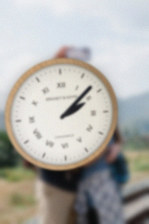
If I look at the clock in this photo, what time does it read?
2:08
